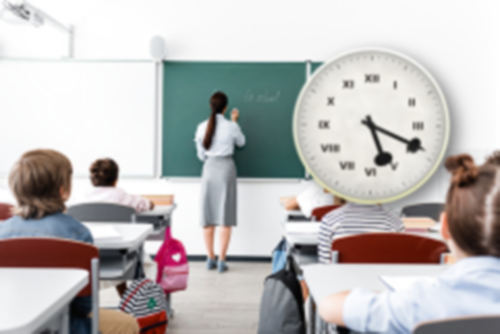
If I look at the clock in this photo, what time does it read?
5:19
